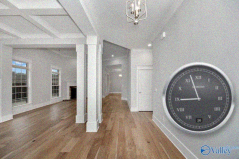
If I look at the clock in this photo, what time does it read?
8:57
